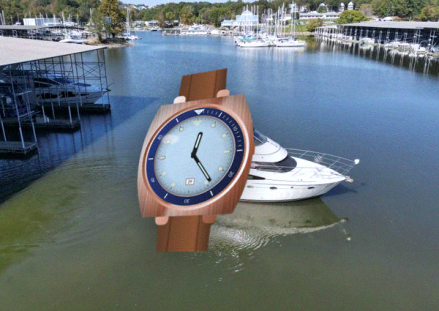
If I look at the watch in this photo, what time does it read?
12:24
